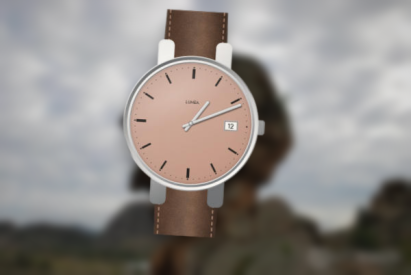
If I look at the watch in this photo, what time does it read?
1:11
